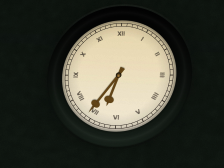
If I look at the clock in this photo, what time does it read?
6:36
